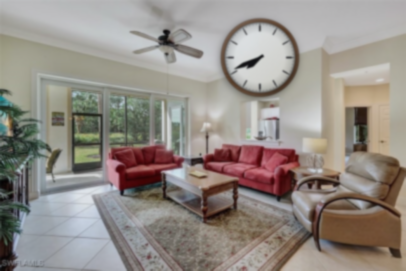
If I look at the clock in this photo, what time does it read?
7:41
